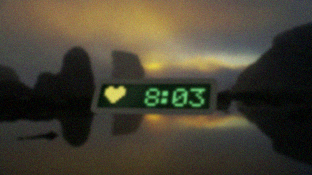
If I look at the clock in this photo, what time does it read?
8:03
